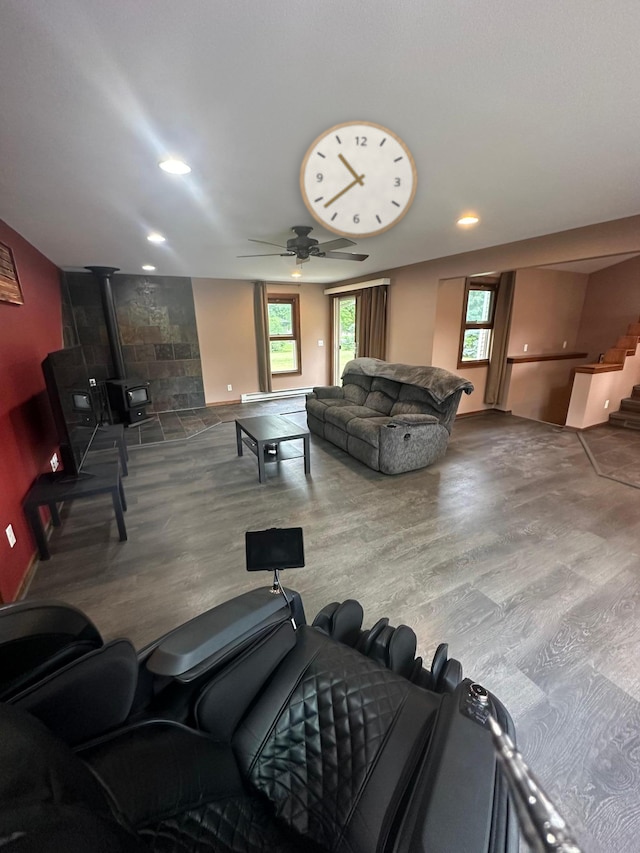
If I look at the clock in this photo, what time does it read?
10:38
